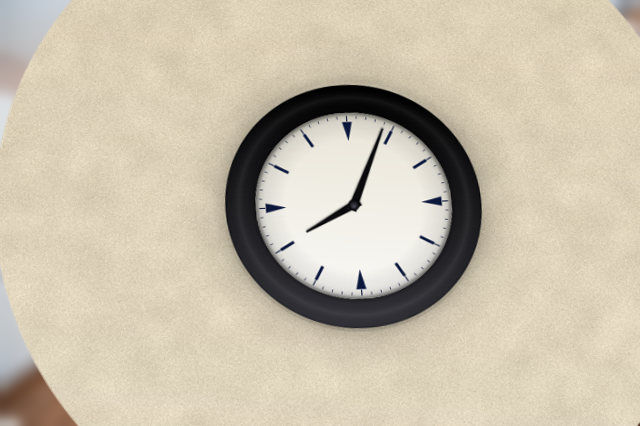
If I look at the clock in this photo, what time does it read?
8:04
